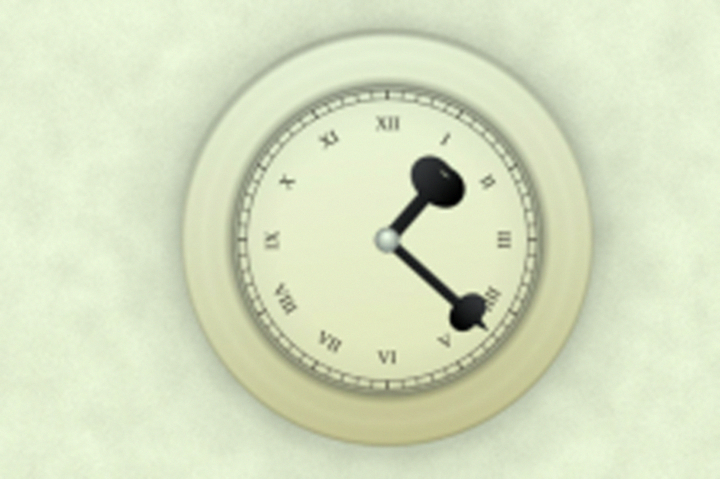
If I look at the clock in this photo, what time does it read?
1:22
